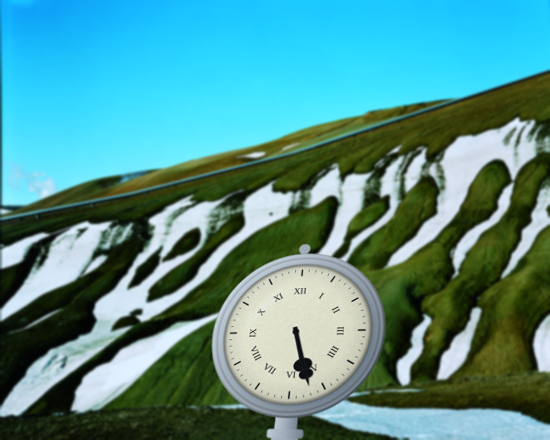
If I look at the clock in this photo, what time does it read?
5:27
